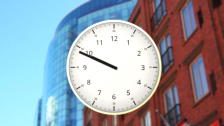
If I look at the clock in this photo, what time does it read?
9:49
